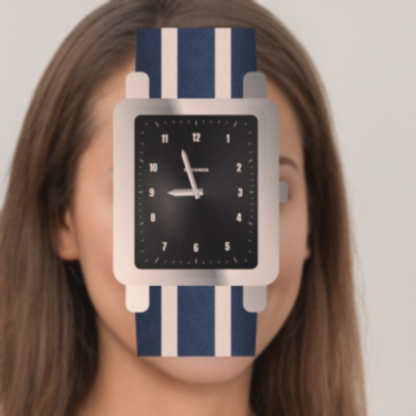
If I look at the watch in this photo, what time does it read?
8:57
